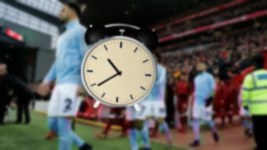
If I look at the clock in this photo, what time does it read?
10:39
